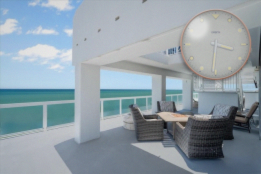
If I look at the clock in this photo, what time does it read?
3:31
